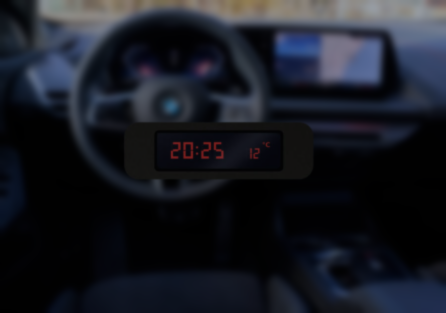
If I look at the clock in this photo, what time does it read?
20:25
